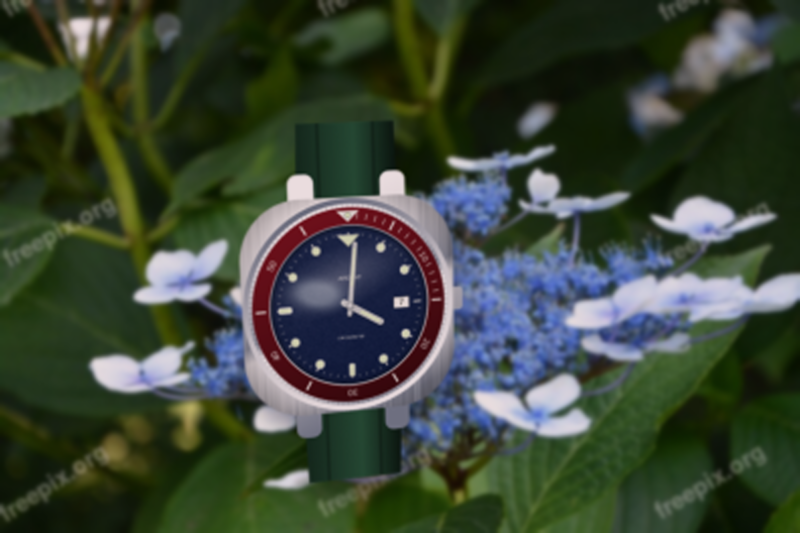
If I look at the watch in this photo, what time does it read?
4:01
